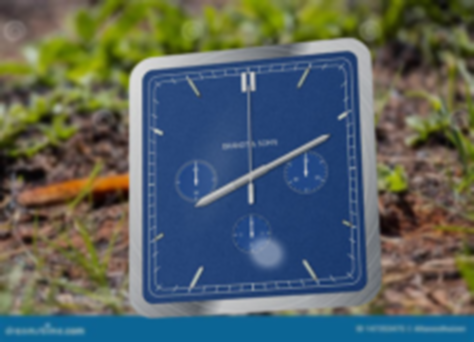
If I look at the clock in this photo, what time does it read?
8:11
